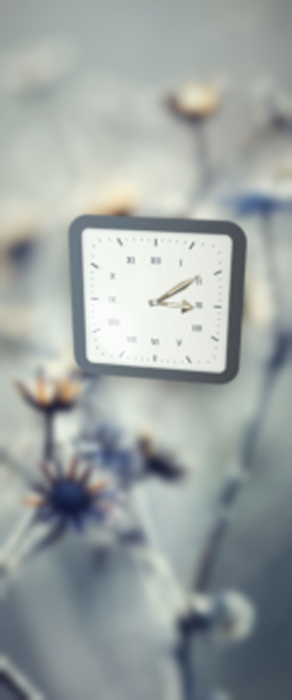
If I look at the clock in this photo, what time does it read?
3:09
